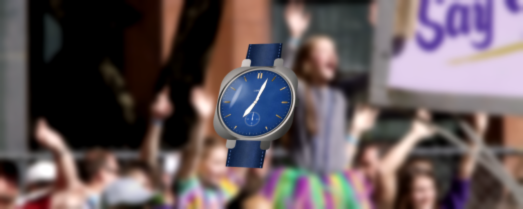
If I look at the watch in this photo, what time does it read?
7:03
